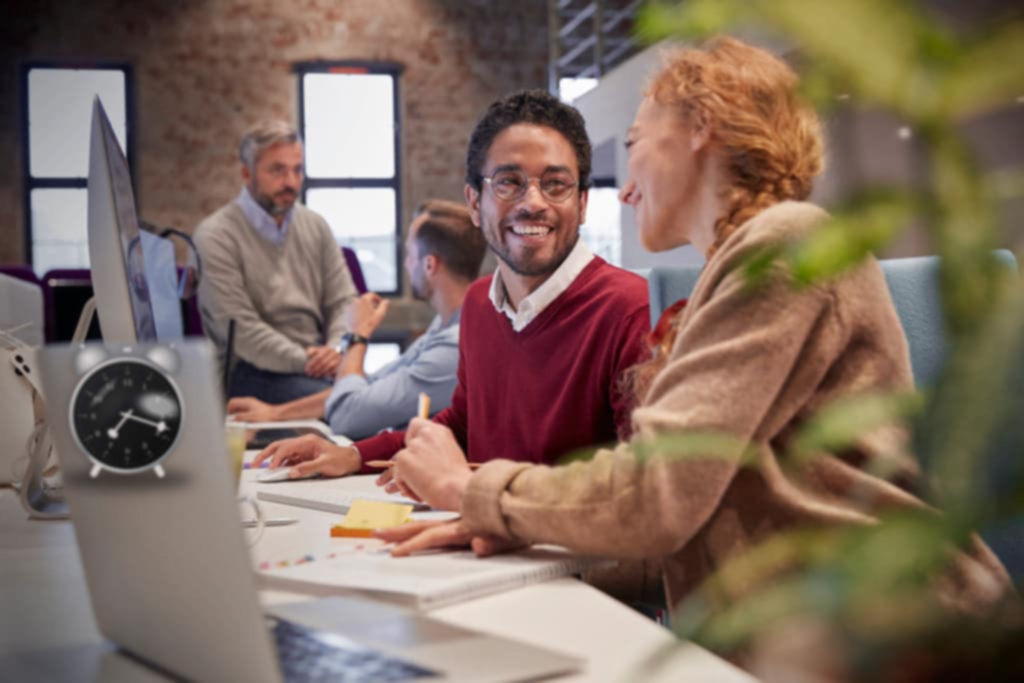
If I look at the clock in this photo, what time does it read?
7:18
